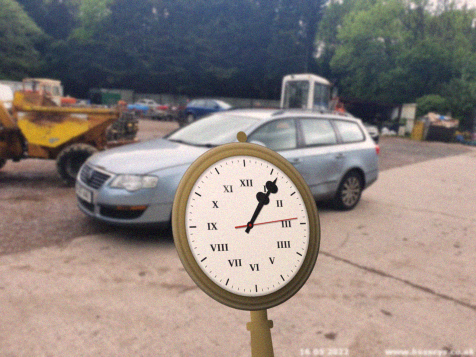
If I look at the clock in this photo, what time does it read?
1:06:14
